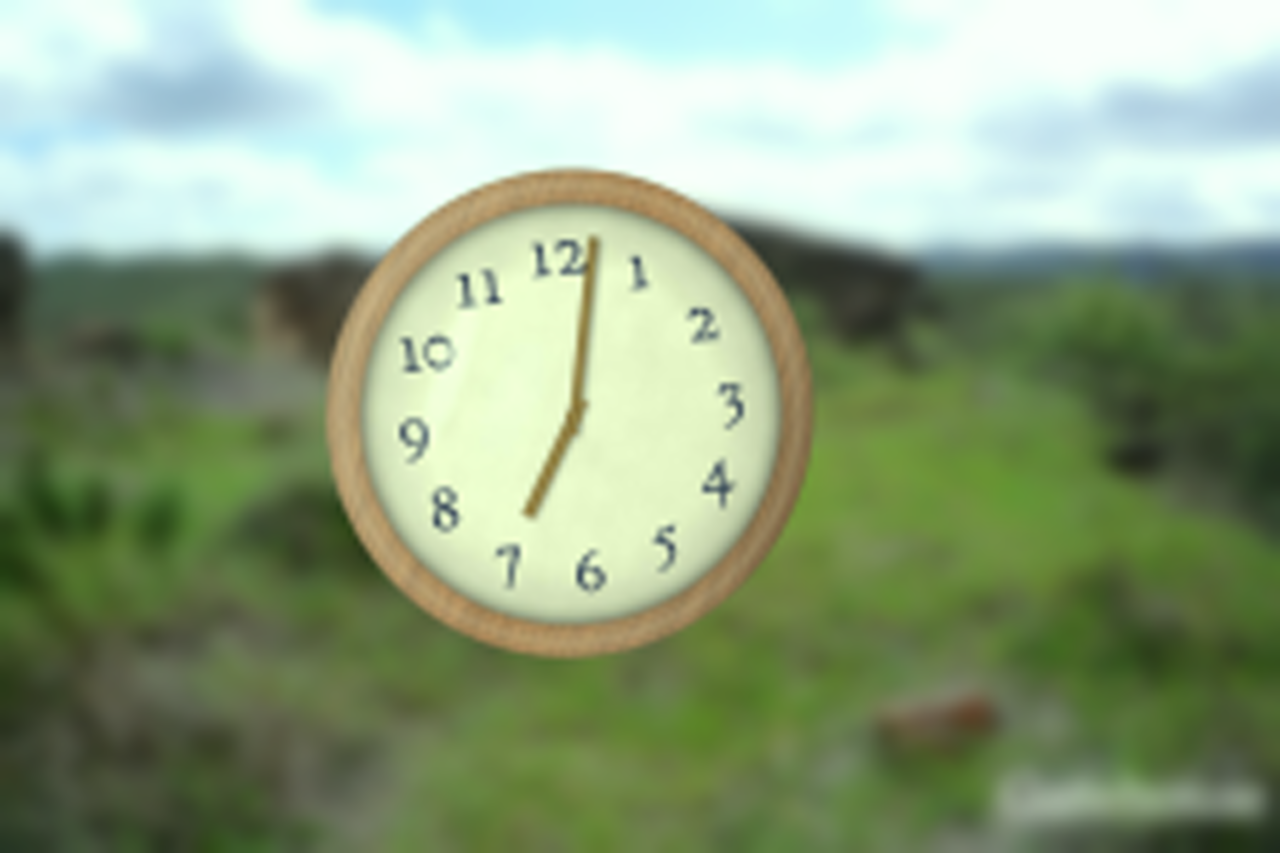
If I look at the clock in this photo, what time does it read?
7:02
